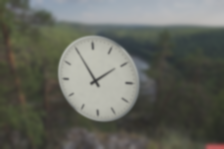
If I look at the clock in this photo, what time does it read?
1:55
